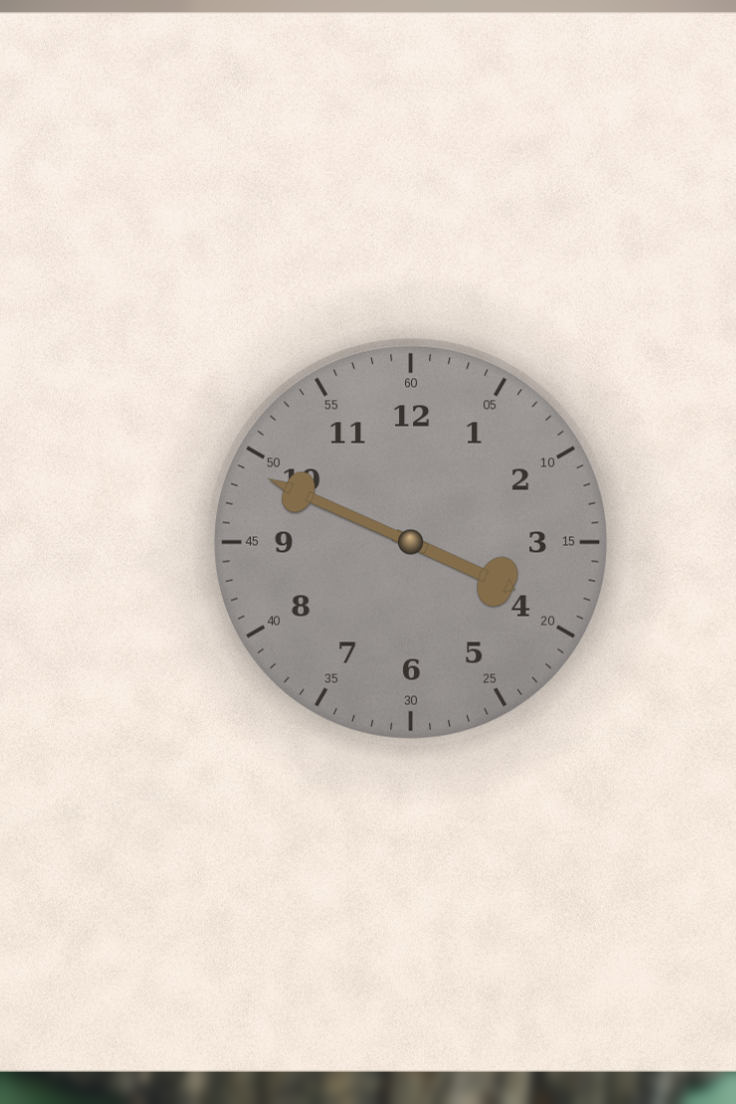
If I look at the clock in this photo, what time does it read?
3:49
